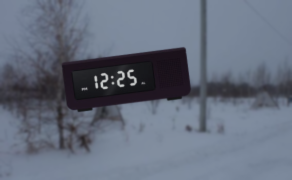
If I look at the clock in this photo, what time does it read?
12:25
